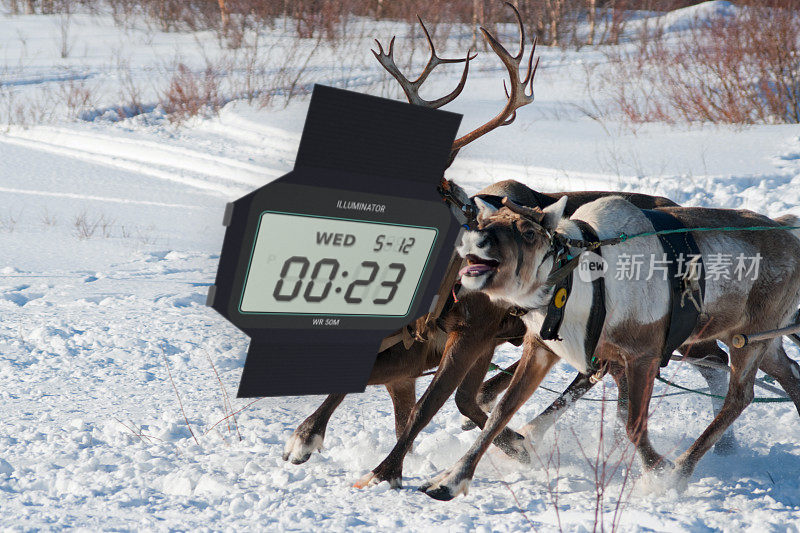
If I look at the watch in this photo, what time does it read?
0:23
